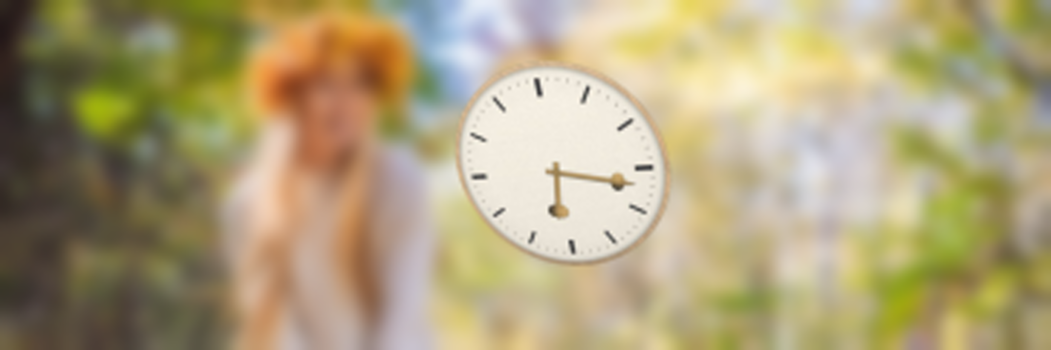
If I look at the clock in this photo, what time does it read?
6:17
